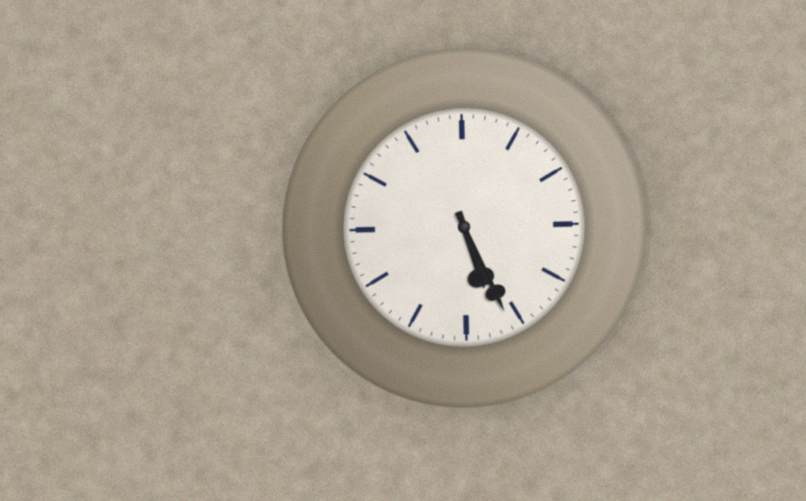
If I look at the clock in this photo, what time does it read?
5:26
